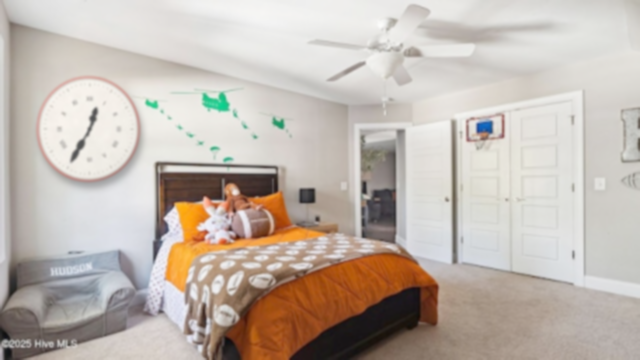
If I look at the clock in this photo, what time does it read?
12:35
